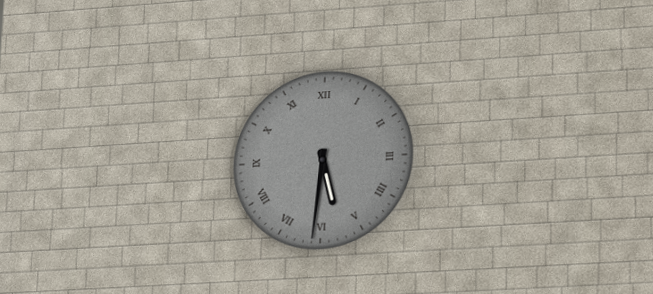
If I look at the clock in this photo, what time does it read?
5:31
